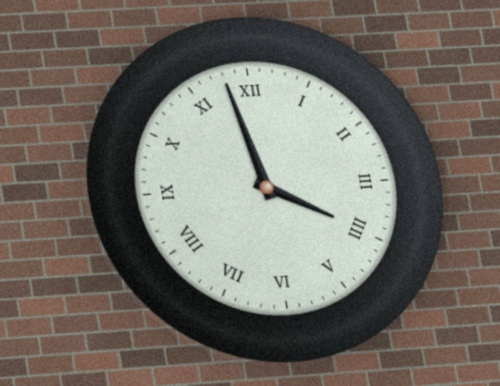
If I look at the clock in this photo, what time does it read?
3:58
